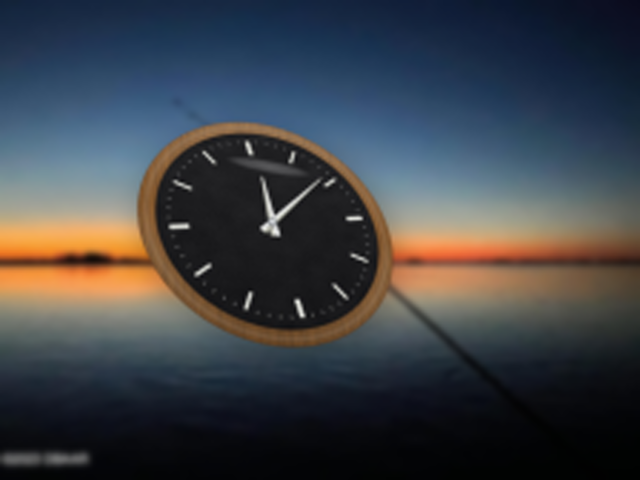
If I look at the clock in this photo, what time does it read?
12:09
